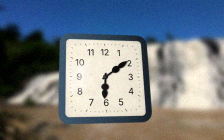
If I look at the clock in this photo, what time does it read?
6:09
